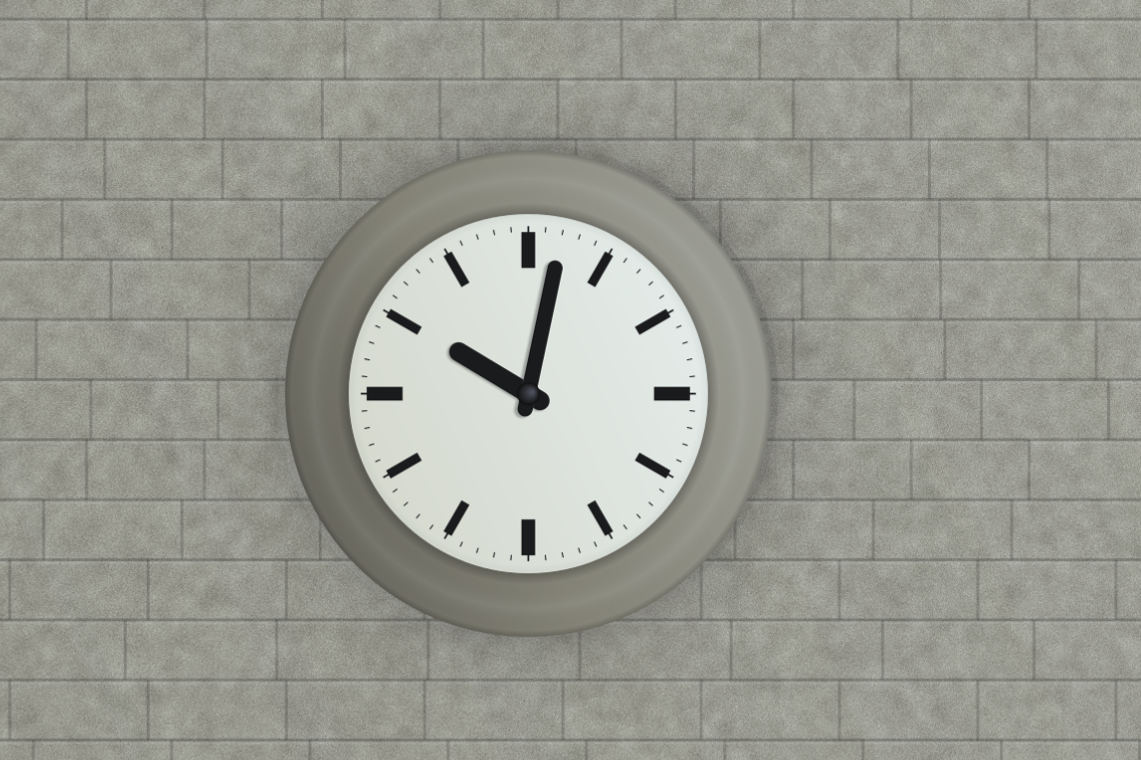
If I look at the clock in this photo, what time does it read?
10:02
